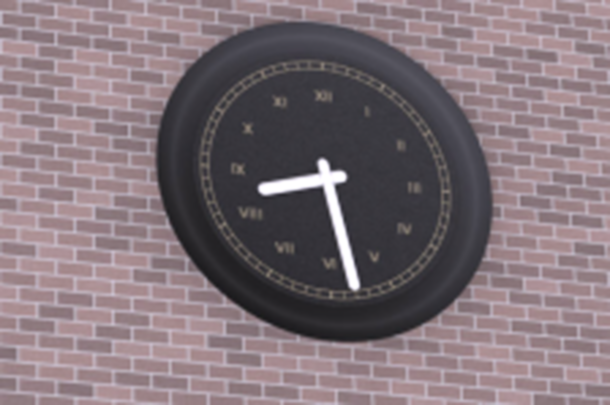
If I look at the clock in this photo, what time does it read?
8:28
